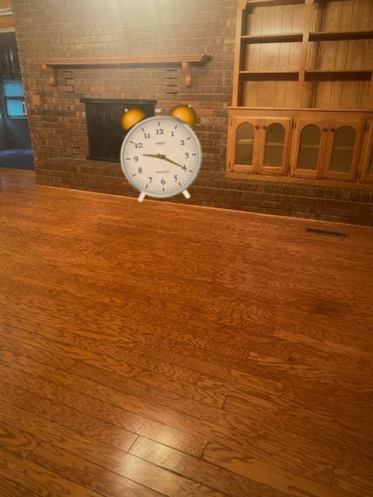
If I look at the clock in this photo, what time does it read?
9:20
